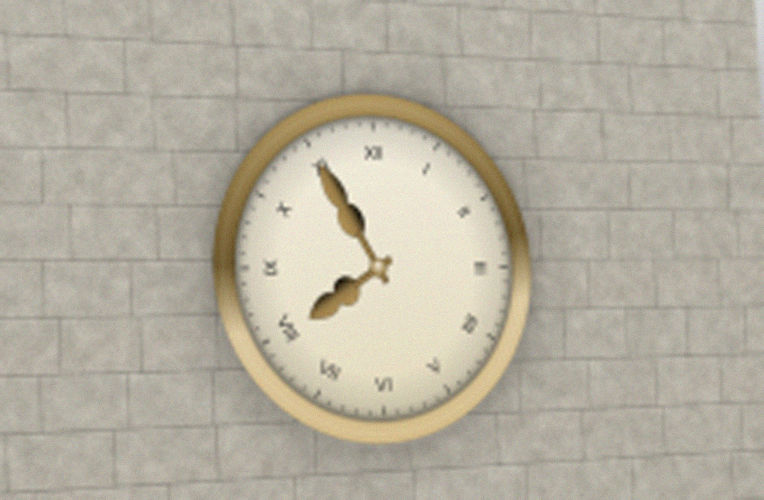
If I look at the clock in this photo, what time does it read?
7:55
